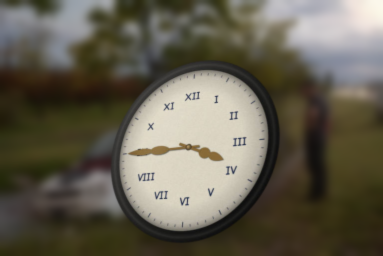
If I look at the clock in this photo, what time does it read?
3:45
